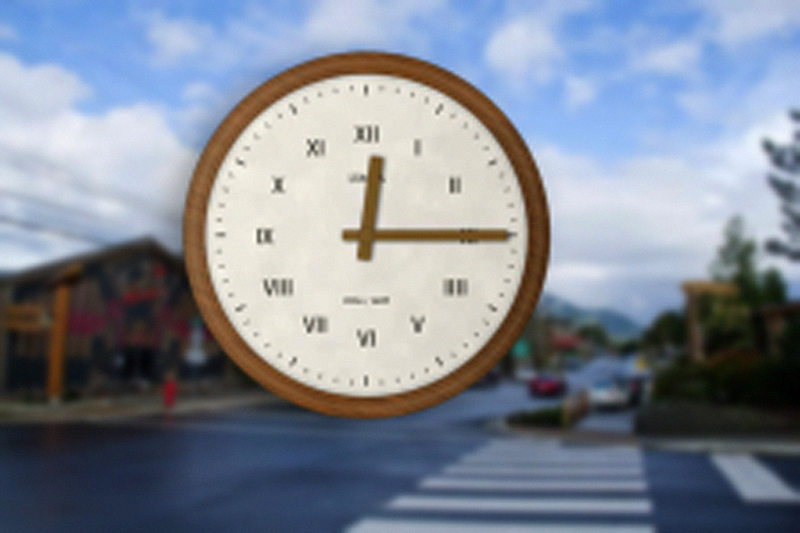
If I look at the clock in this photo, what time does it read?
12:15
